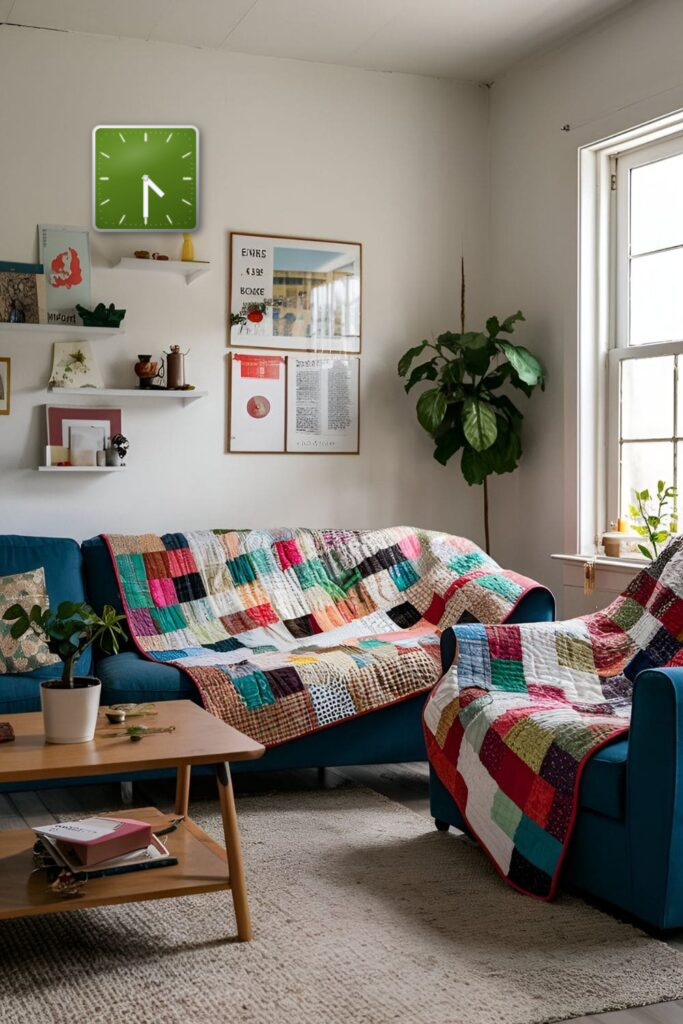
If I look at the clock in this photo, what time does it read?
4:30
